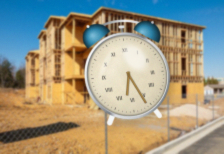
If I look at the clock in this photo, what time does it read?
6:26
